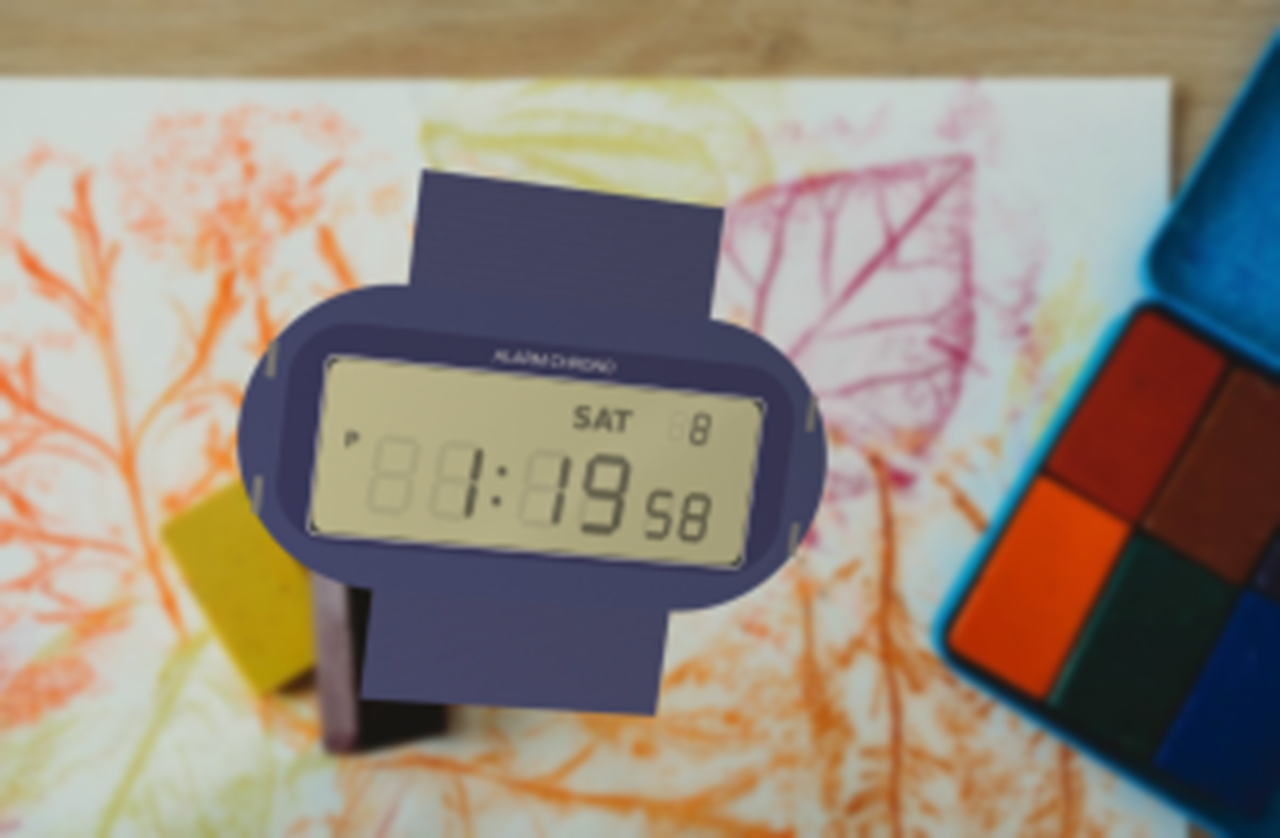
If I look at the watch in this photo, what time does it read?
1:19:58
